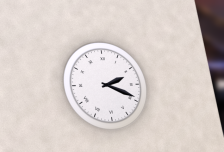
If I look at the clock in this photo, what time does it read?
2:19
